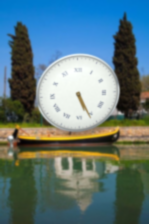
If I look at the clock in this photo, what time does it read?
5:26
